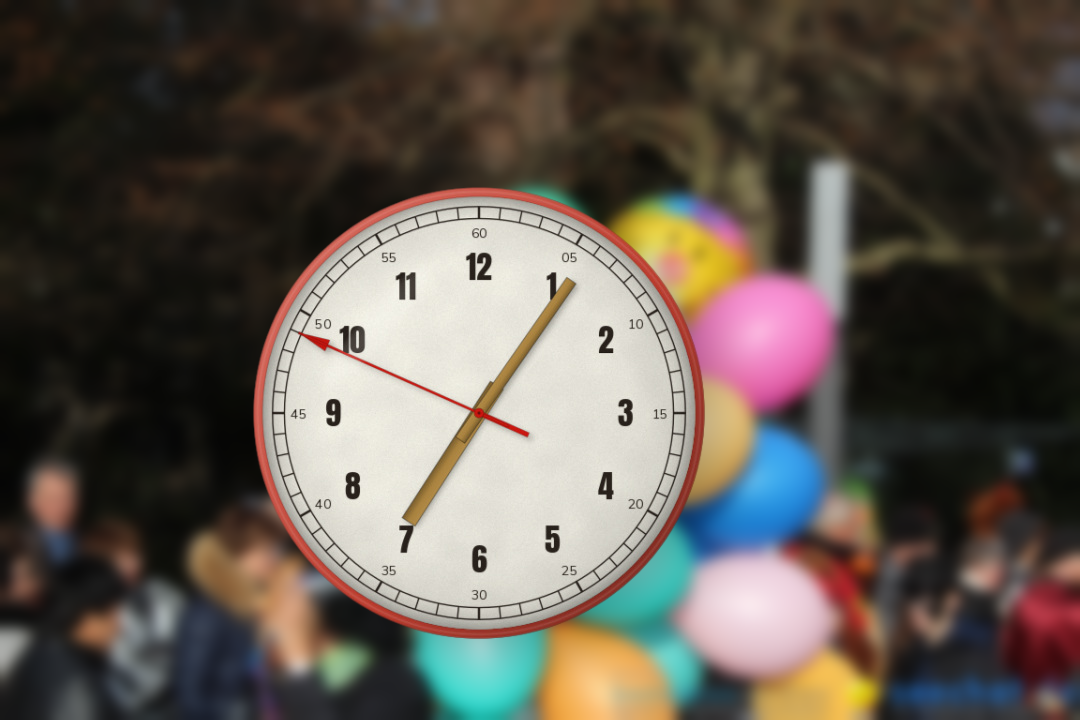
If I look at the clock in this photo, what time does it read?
7:05:49
